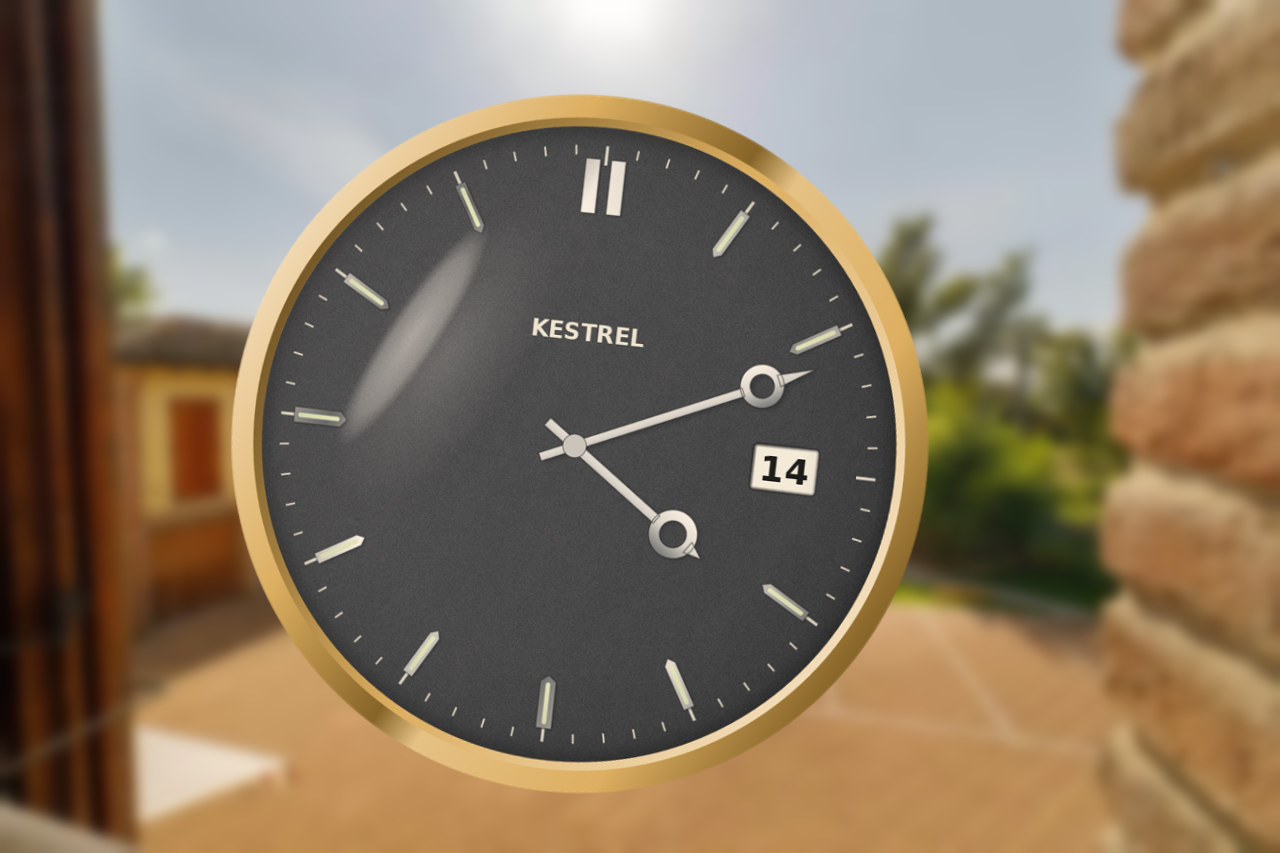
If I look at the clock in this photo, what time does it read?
4:11
